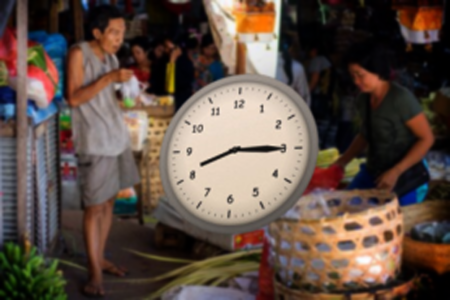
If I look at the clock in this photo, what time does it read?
8:15
